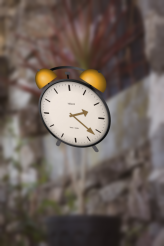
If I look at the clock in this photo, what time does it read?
2:22
